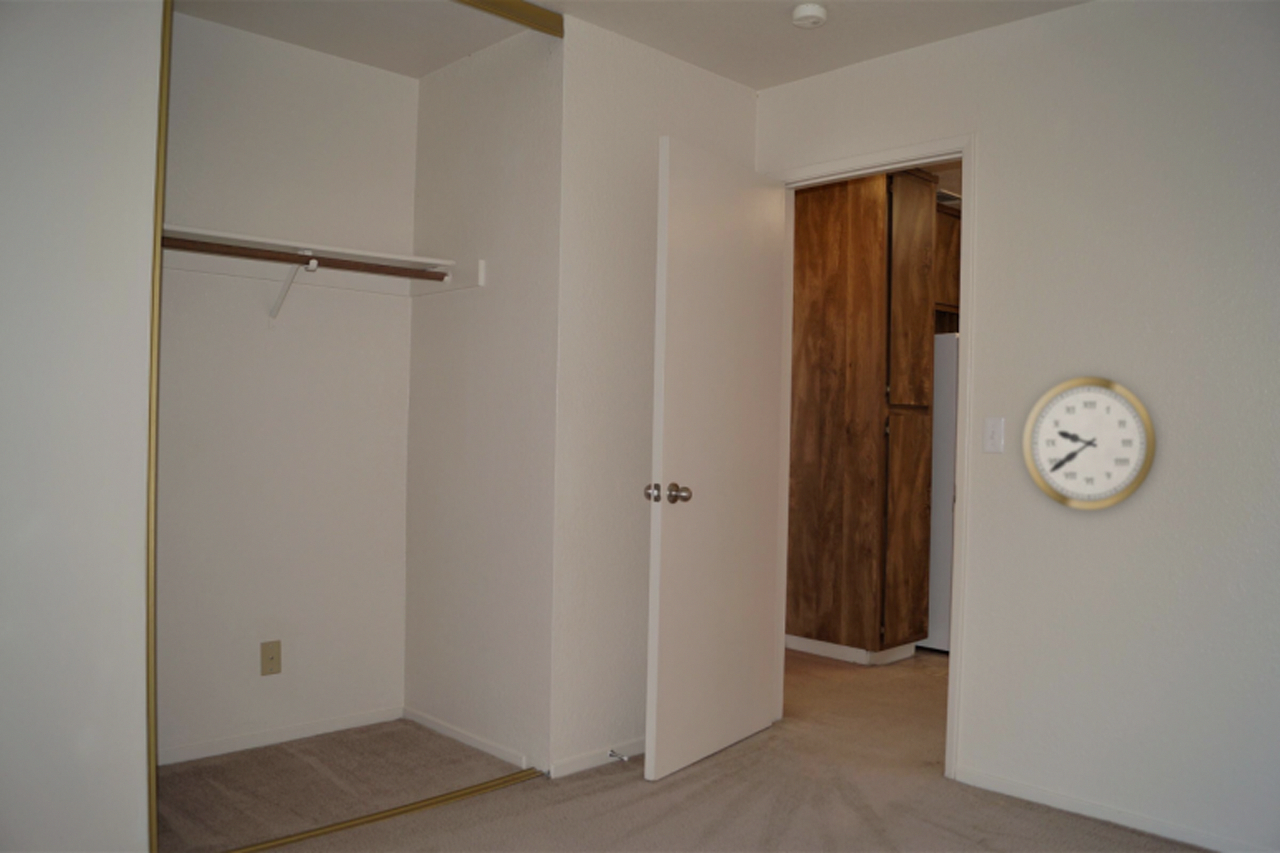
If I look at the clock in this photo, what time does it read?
9:39
